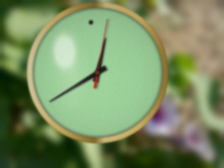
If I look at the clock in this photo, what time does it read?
12:41:03
